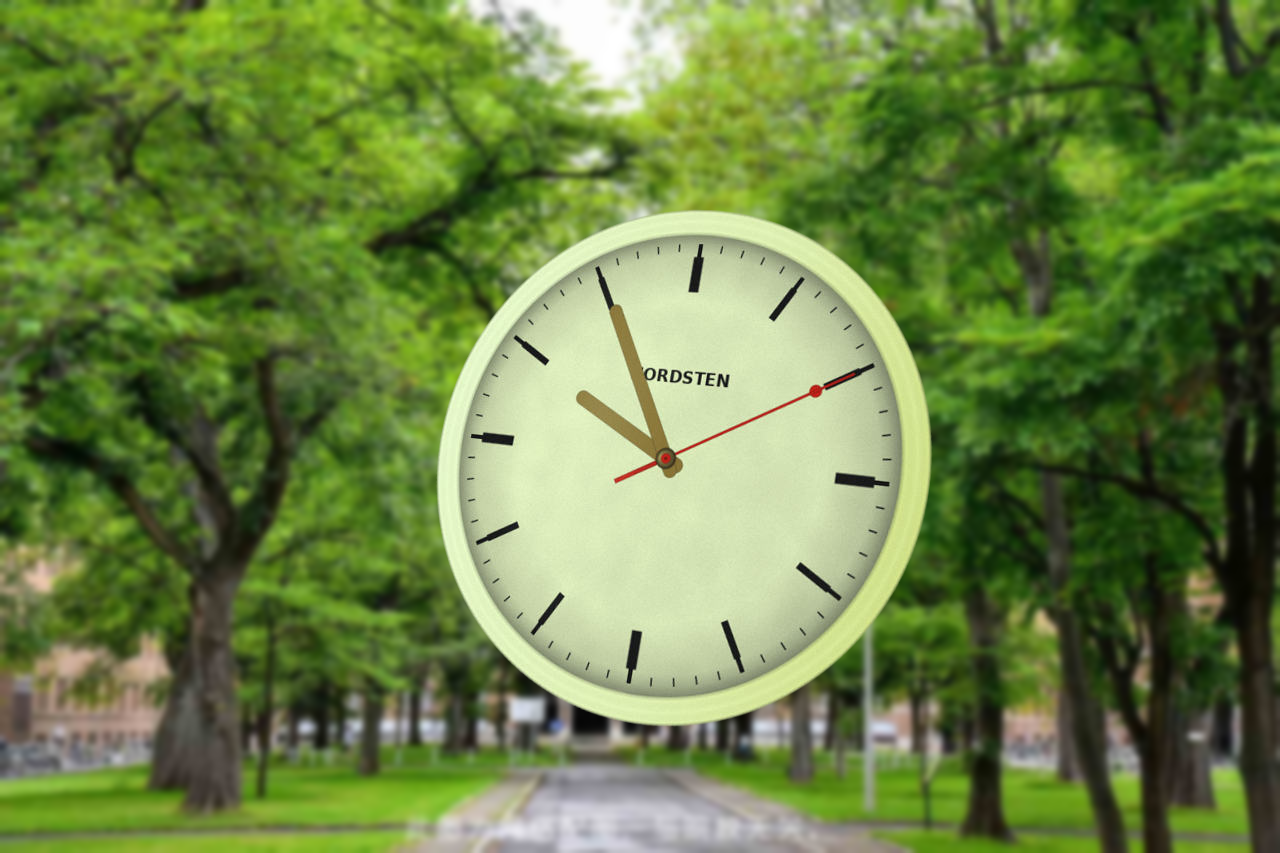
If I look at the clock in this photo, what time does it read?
9:55:10
